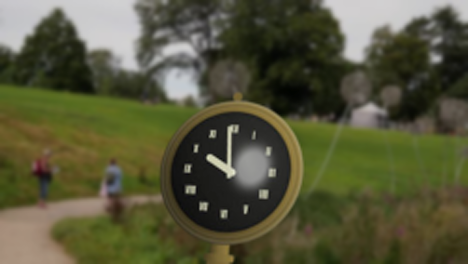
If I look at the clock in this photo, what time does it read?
9:59
